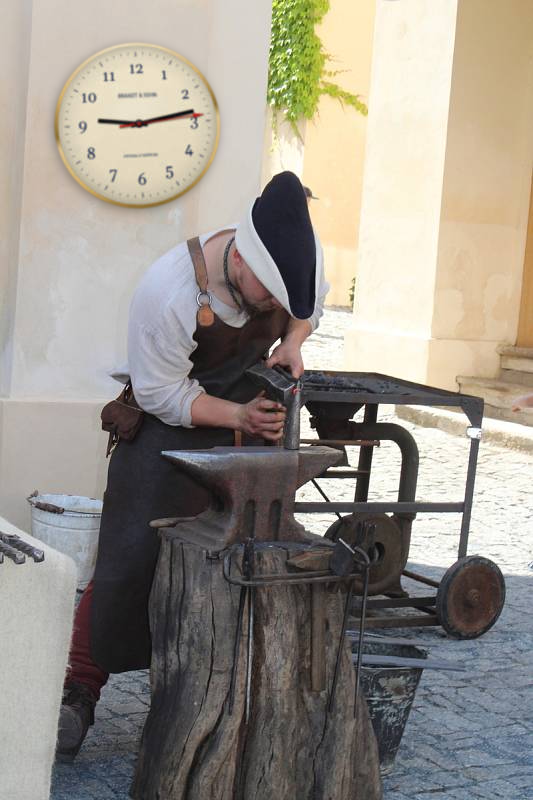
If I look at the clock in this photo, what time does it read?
9:13:14
